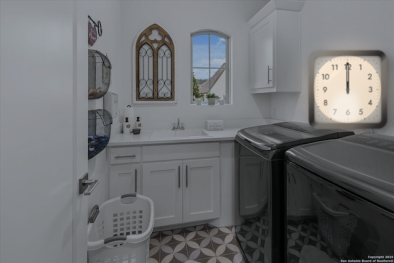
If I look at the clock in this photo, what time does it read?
12:00
